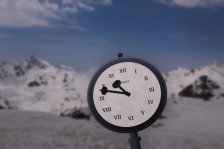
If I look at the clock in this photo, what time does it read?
10:48
